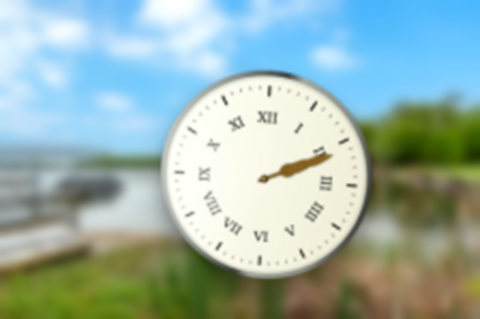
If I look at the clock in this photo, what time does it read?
2:11
